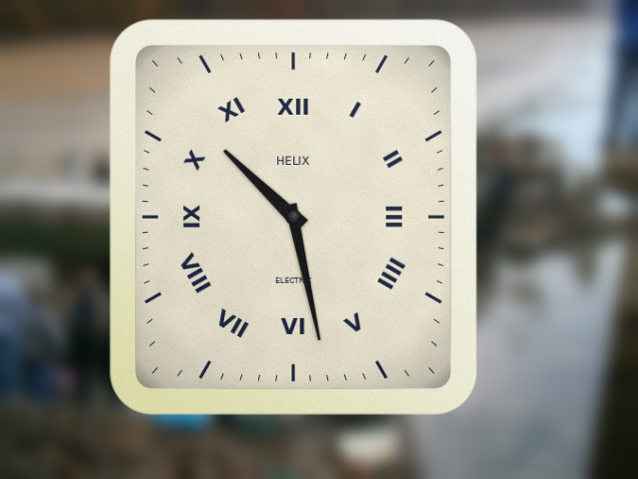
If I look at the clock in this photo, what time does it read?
10:28
